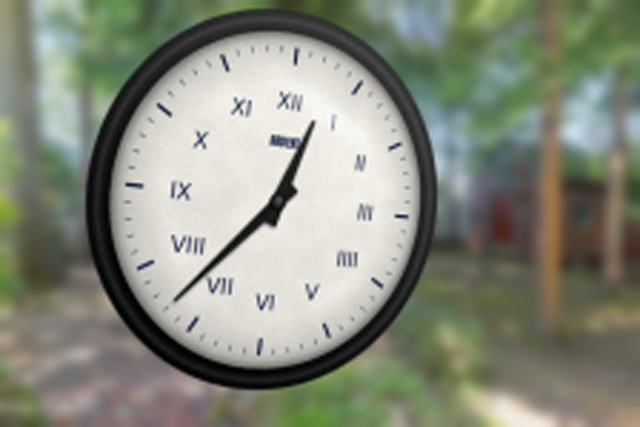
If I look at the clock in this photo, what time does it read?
12:37
